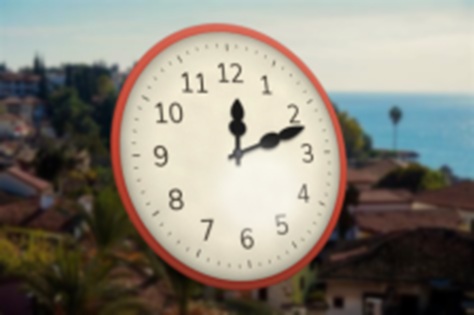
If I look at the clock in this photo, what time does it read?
12:12
